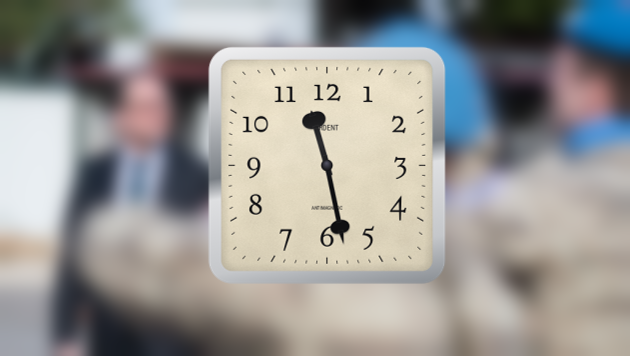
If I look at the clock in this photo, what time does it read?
11:28
